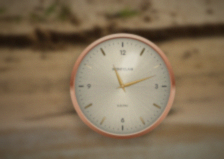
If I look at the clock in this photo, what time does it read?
11:12
